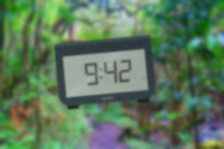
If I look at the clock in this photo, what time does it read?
9:42
